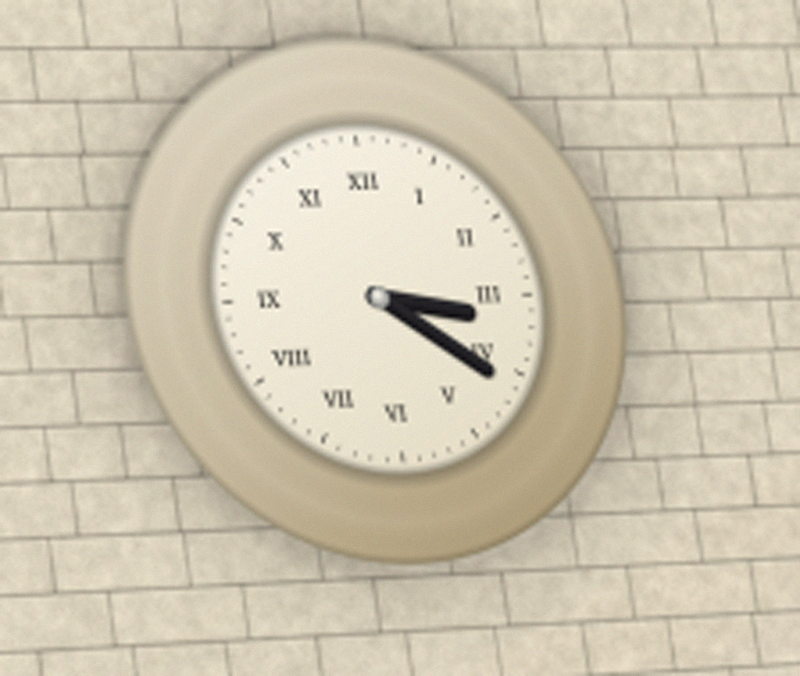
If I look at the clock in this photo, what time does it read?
3:21
